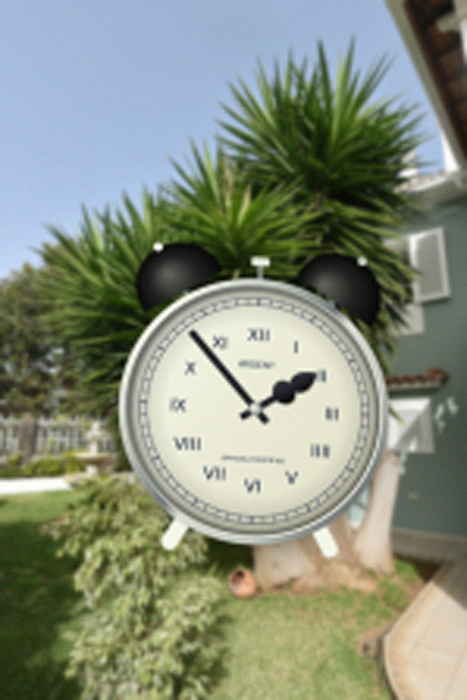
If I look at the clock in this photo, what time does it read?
1:53
